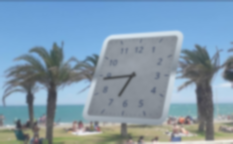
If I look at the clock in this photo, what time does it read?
6:44
